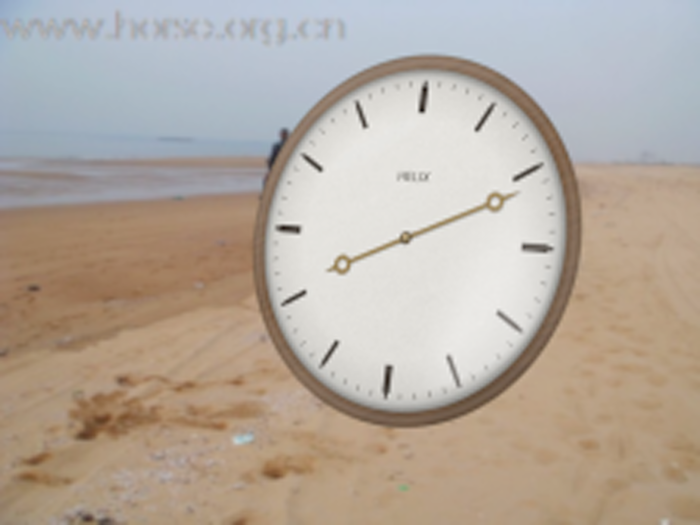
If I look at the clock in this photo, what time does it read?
8:11
